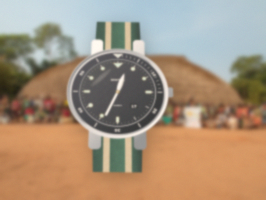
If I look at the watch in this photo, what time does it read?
12:34
